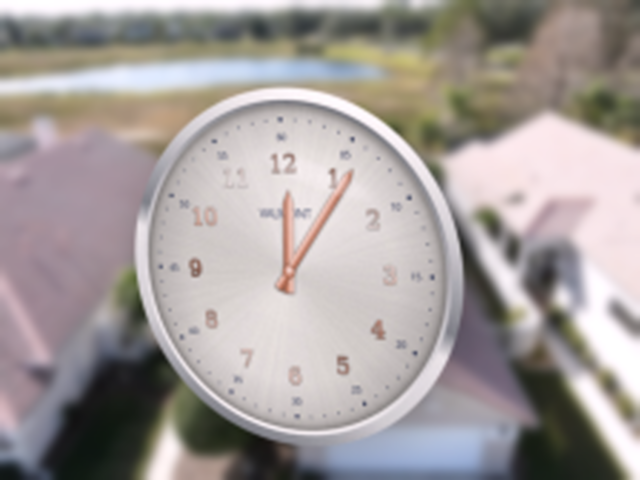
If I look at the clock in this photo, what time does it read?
12:06
